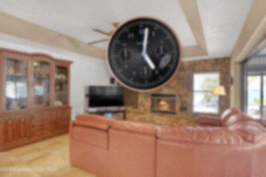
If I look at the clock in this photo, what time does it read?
5:02
